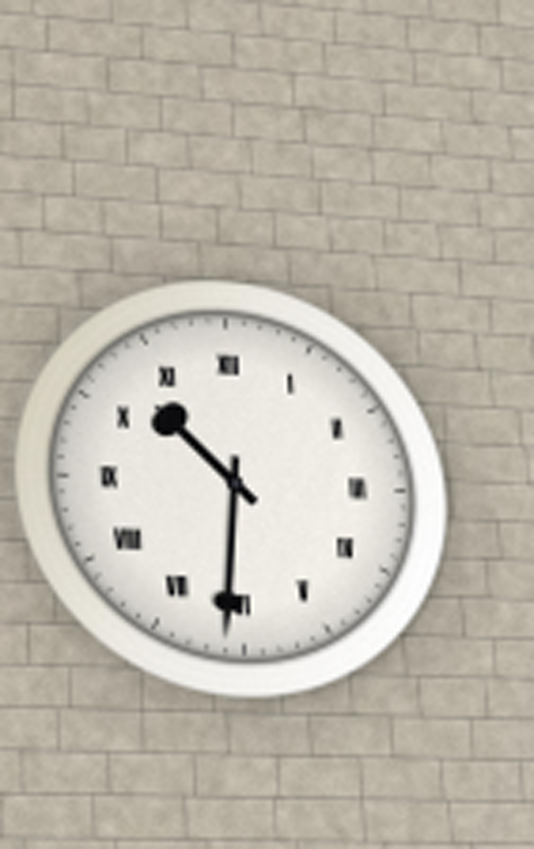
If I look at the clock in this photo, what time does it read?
10:31
